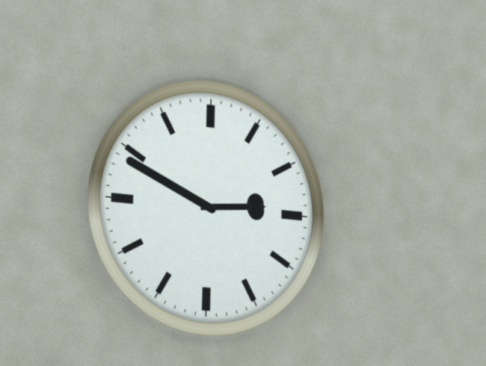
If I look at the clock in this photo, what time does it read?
2:49
